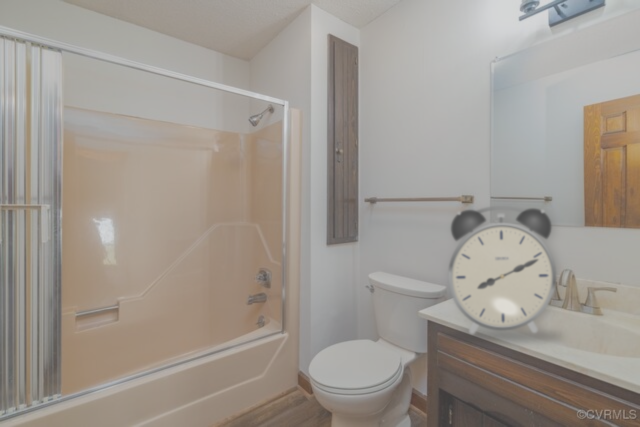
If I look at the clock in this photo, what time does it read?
8:11
